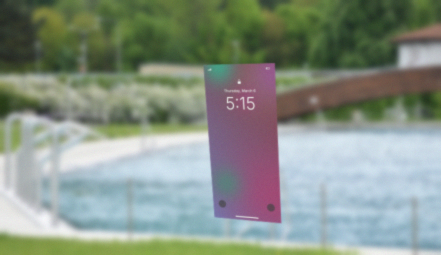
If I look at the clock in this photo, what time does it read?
5:15
